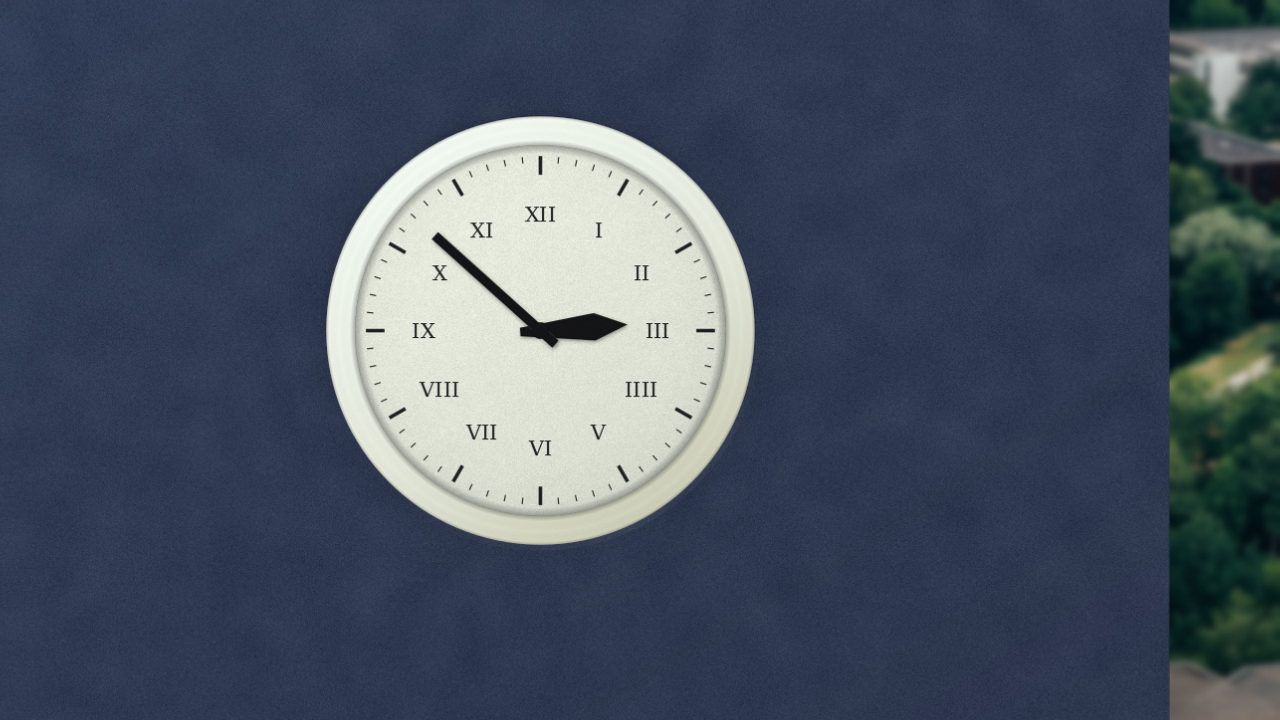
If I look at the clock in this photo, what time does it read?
2:52
